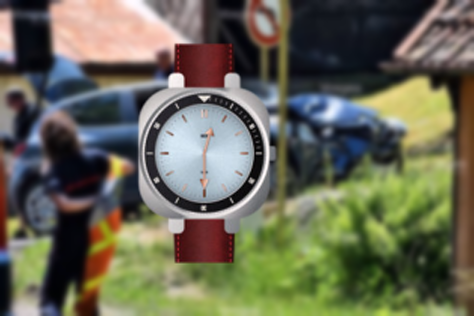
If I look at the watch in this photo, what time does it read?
12:30
